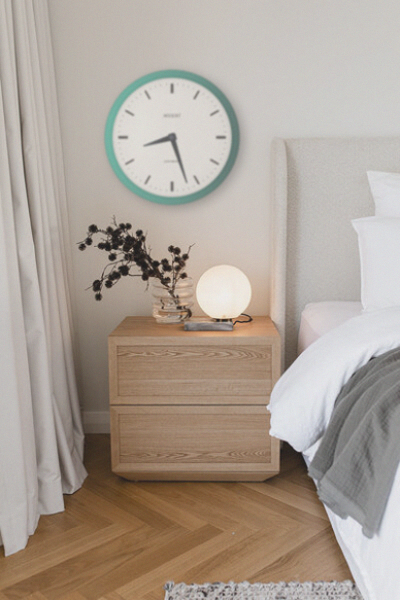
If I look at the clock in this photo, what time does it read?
8:27
